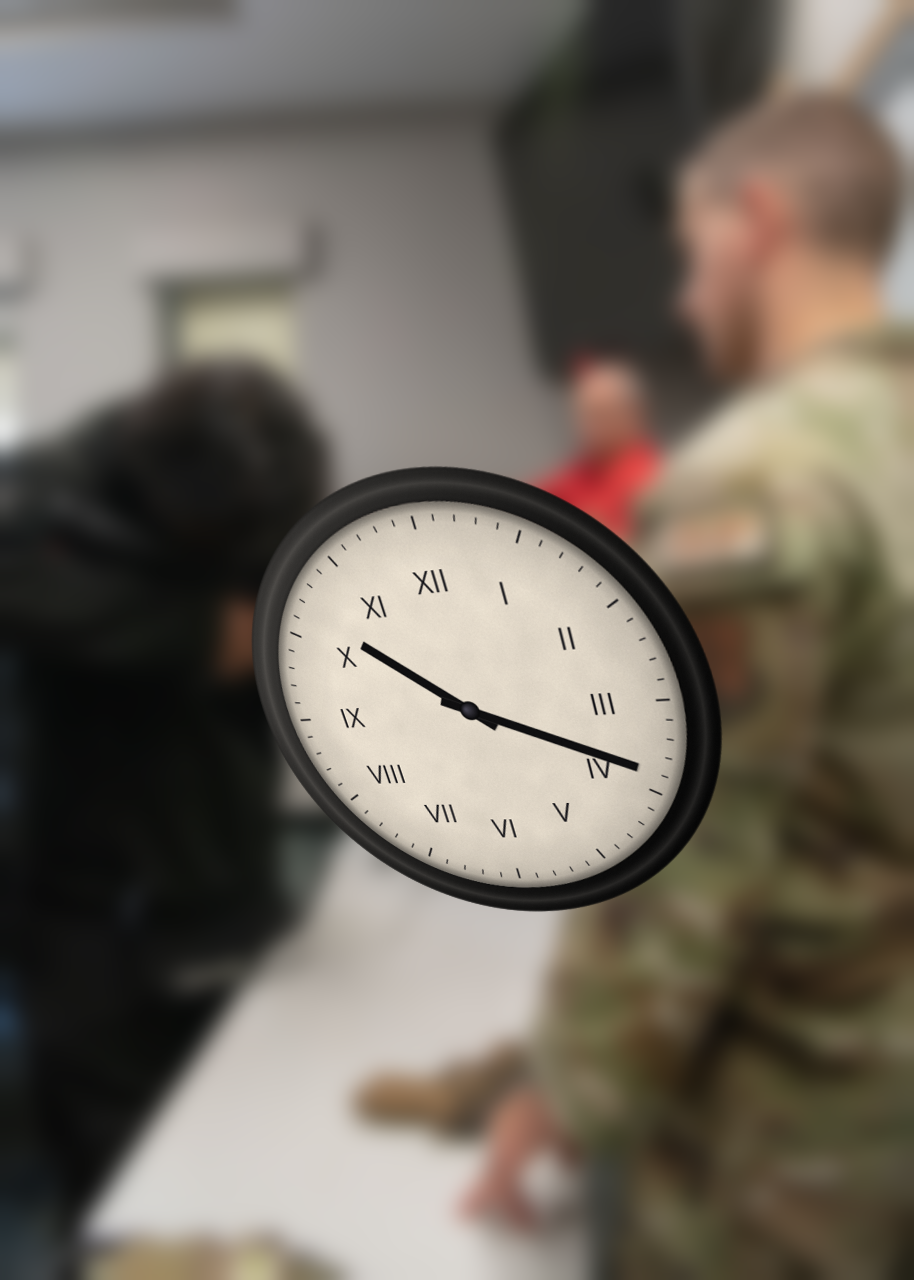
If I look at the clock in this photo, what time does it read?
10:19
